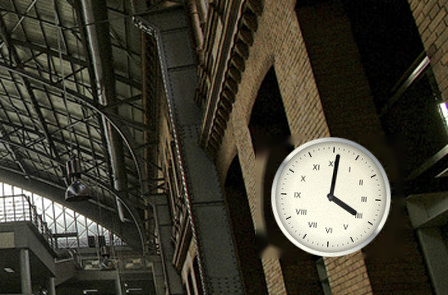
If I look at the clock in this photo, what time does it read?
4:01
